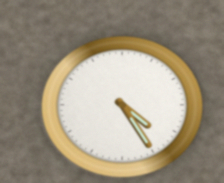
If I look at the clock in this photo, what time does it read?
4:25
